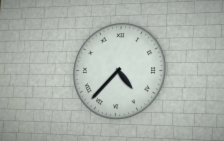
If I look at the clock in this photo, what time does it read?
4:37
